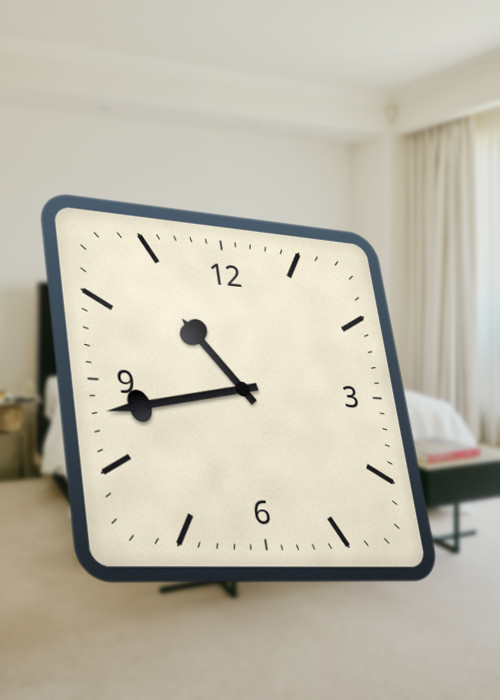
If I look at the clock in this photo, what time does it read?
10:43
